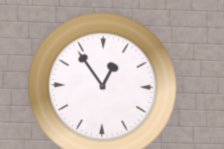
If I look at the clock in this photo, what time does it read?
12:54
